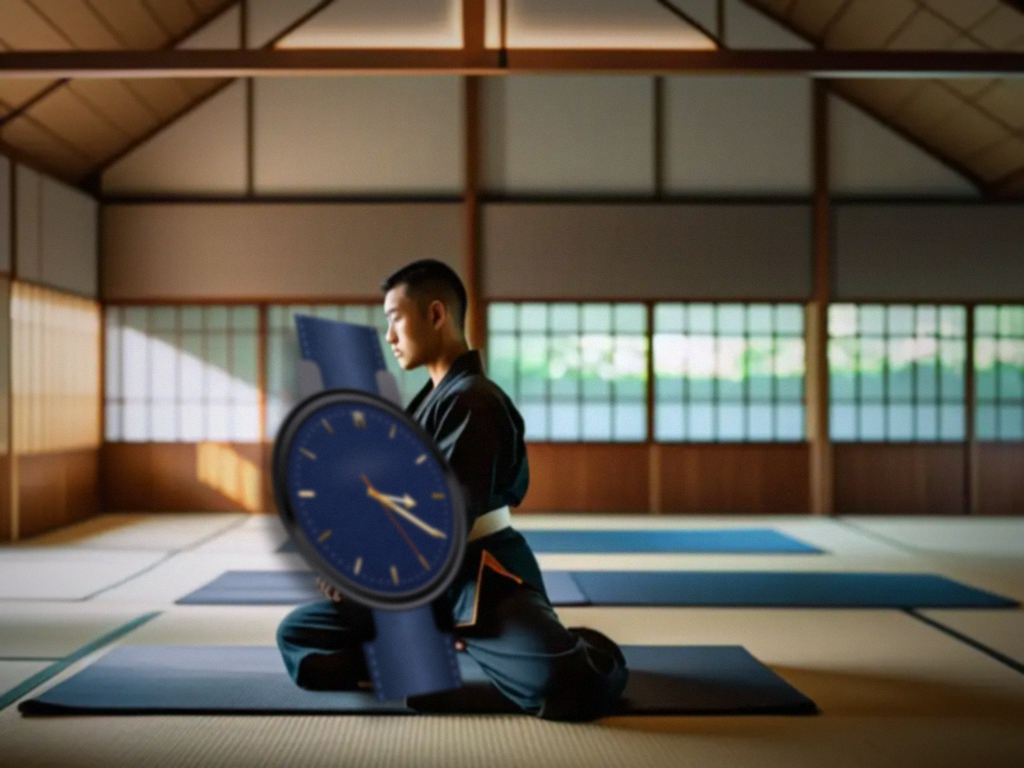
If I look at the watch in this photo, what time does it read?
3:20:25
